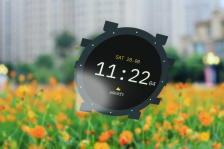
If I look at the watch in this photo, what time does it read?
11:22
